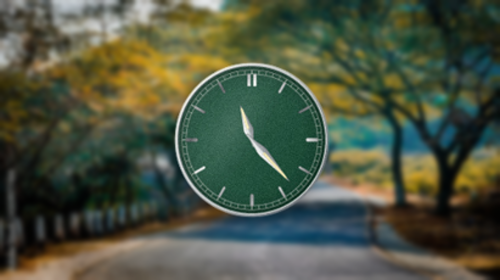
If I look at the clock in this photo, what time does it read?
11:23
